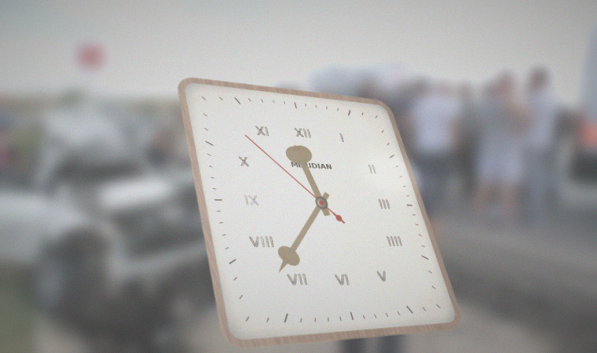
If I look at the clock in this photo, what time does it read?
11:36:53
